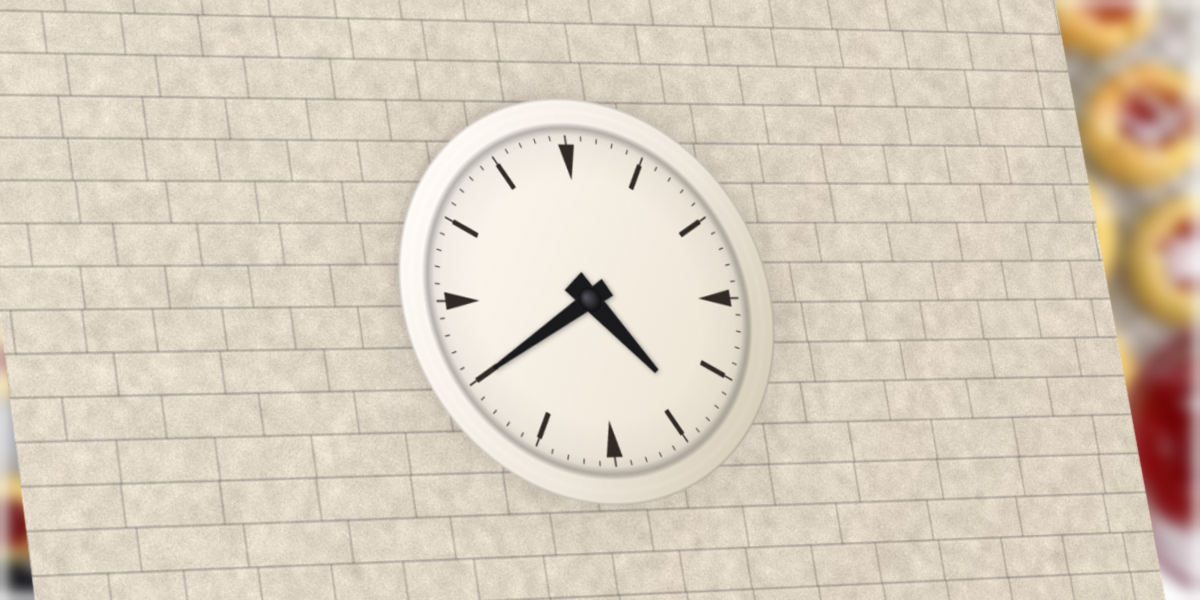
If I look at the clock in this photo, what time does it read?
4:40
